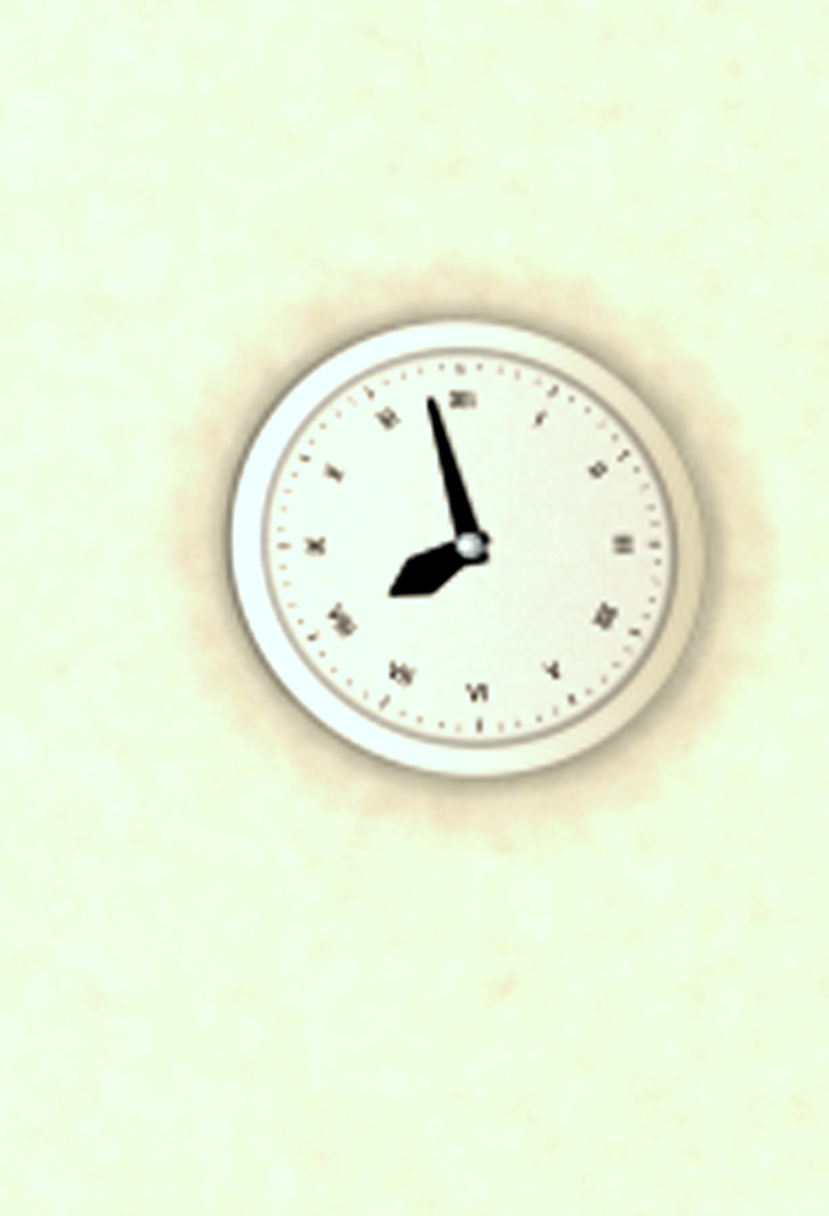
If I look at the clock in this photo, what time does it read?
7:58
